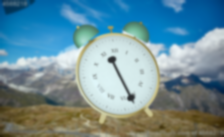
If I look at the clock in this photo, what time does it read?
11:27
